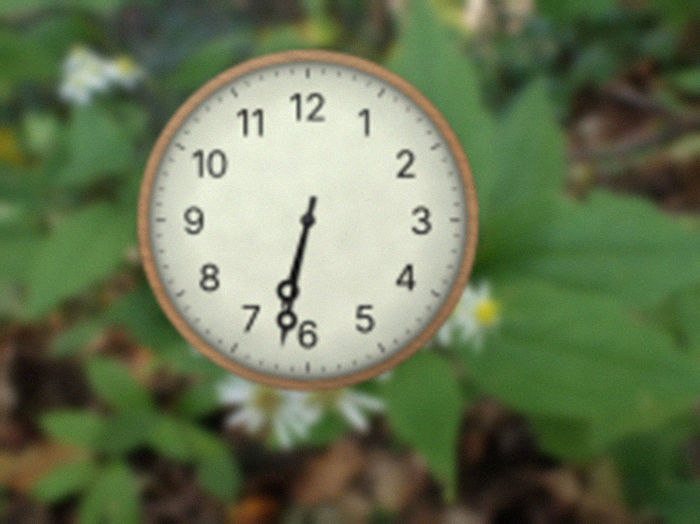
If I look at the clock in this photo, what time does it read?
6:32
